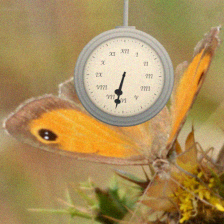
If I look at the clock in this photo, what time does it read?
6:32
